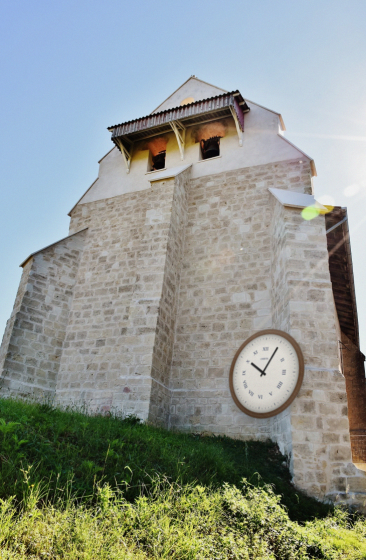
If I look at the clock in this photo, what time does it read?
10:05
